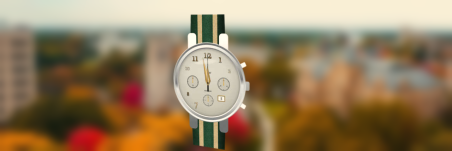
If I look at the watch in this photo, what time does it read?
11:58
